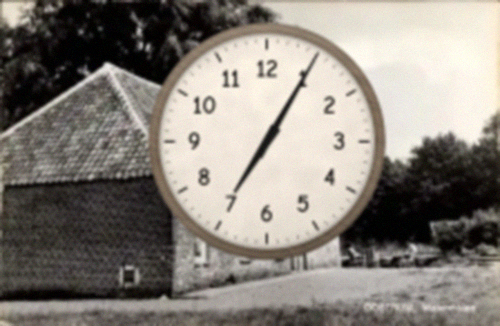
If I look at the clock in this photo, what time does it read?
7:05
